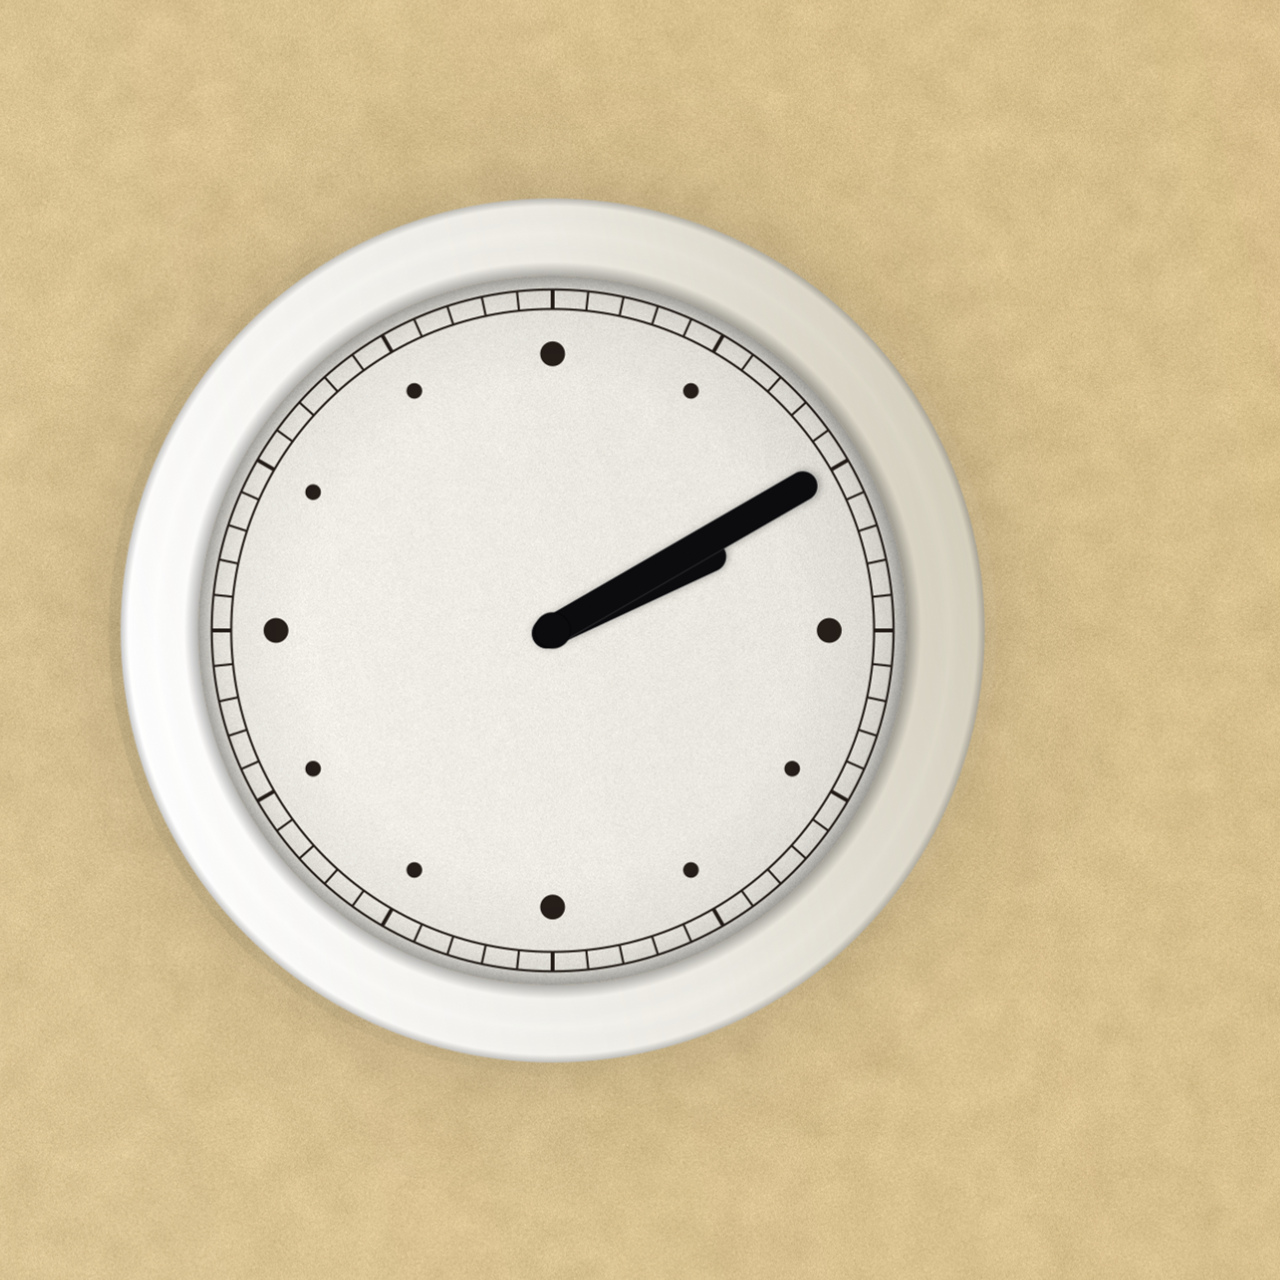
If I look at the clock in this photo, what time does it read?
2:10
